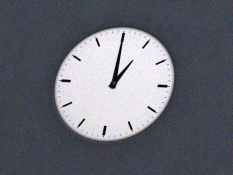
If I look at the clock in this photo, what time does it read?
1:00
